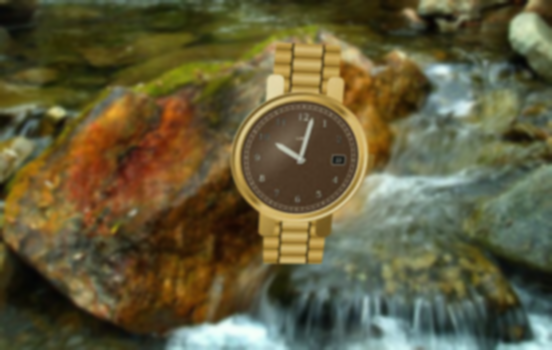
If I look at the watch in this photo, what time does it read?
10:02
